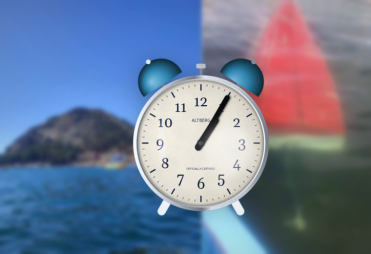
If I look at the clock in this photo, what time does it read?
1:05
